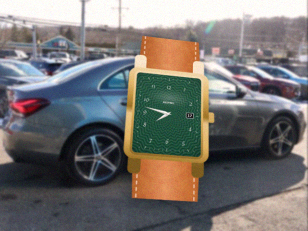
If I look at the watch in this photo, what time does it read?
7:47
